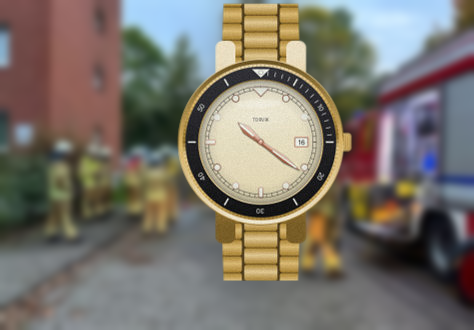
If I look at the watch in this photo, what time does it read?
10:21
